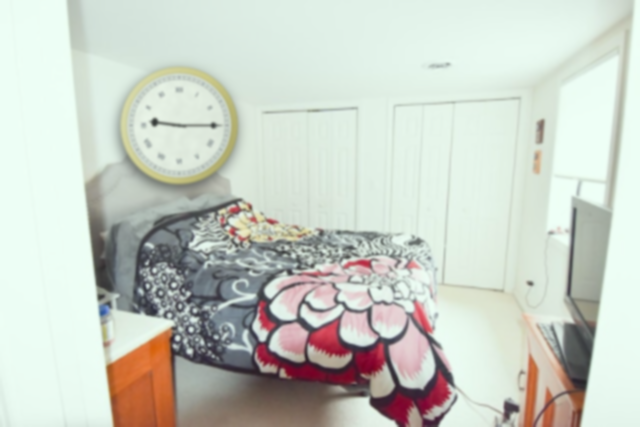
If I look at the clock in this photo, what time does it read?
9:15
